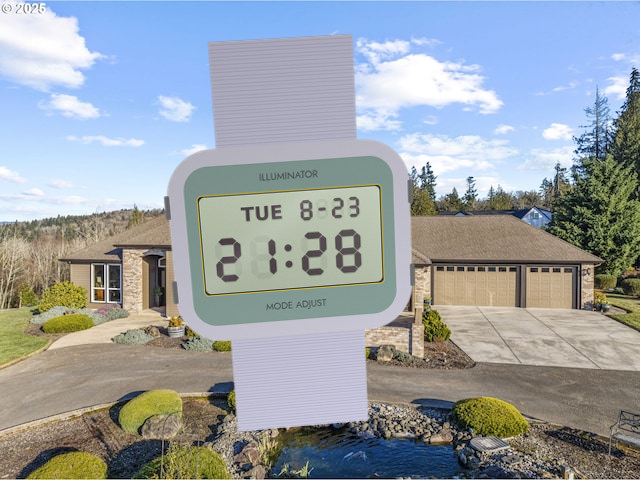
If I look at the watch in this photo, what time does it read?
21:28
